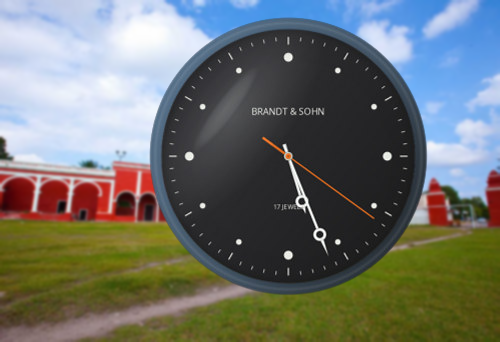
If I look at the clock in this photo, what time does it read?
5:26:21
